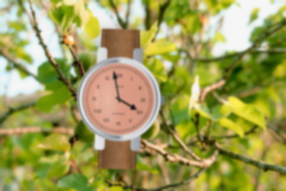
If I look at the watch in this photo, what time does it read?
3:58
